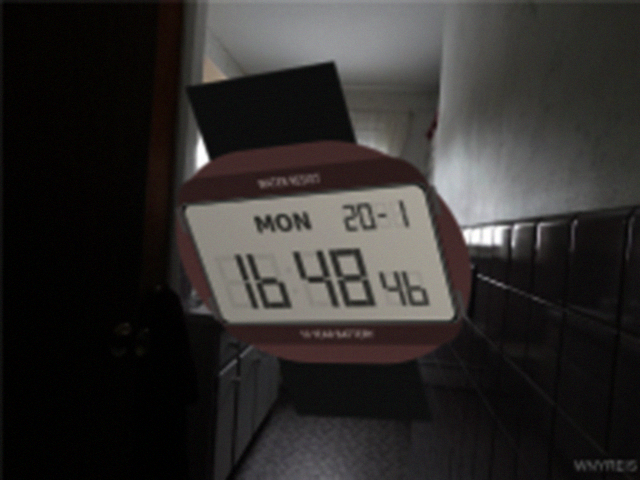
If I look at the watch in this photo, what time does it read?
16:48:46
